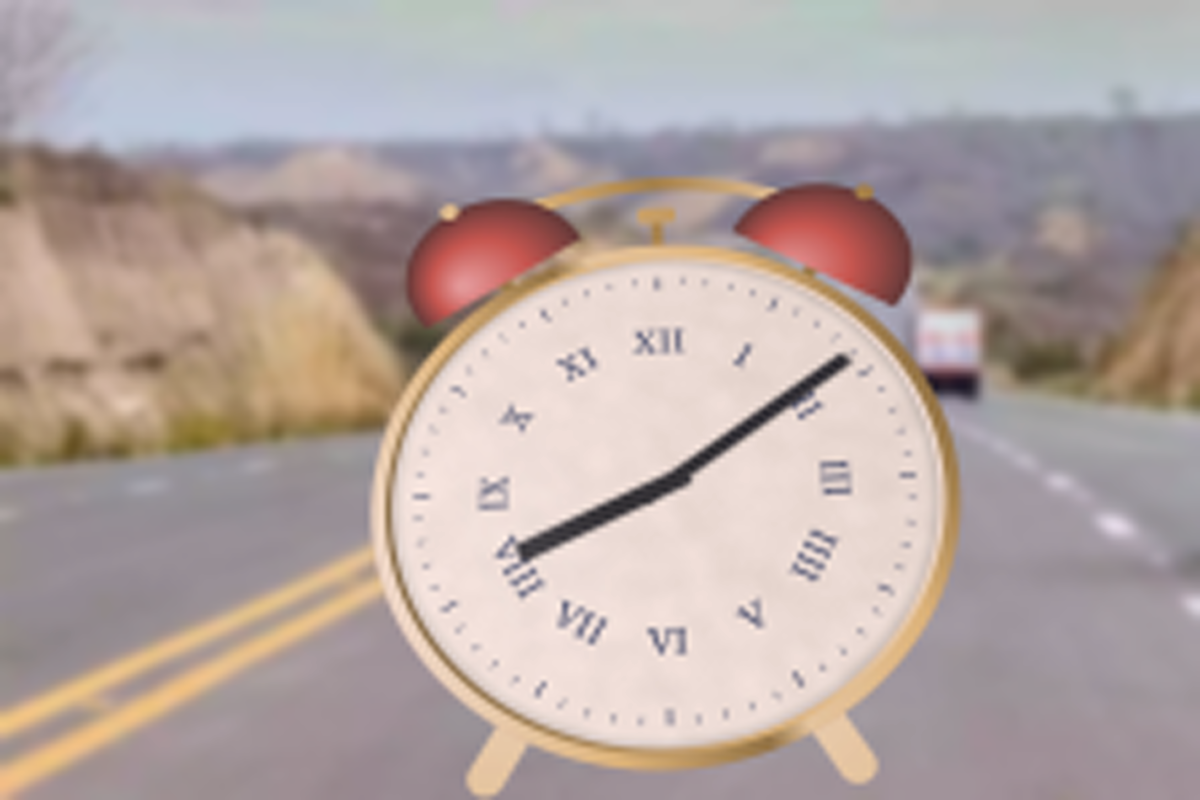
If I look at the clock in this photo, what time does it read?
8:09
